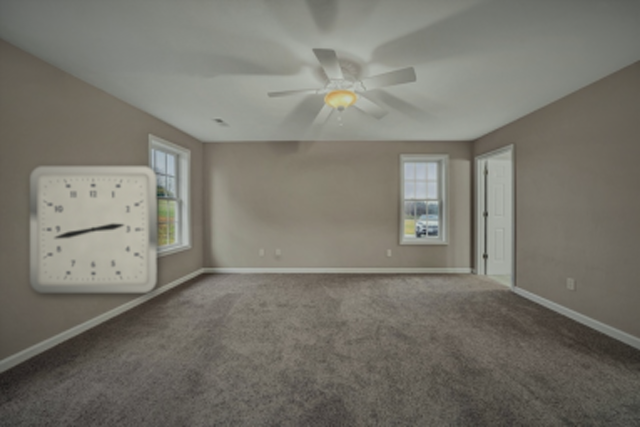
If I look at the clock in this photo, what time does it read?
2:43
